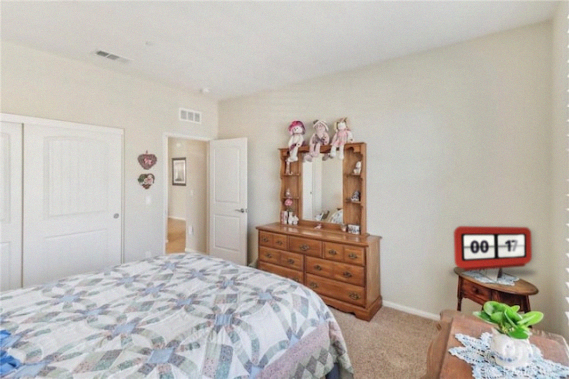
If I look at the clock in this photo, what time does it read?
0:17
